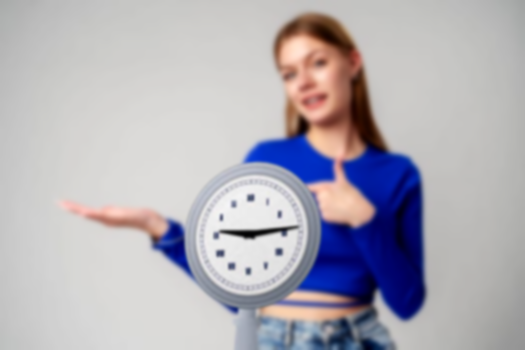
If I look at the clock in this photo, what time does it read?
9:14
